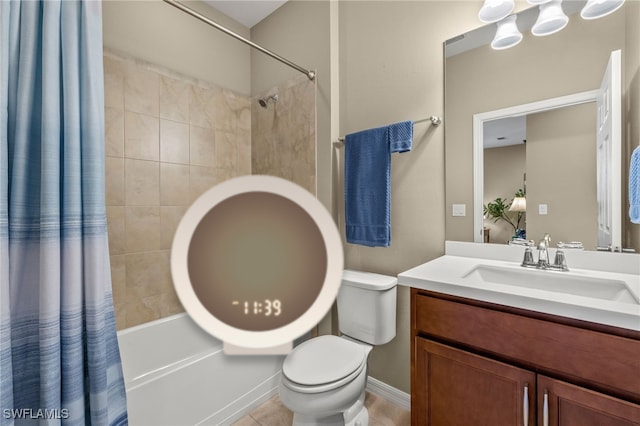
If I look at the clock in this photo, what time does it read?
11:39
